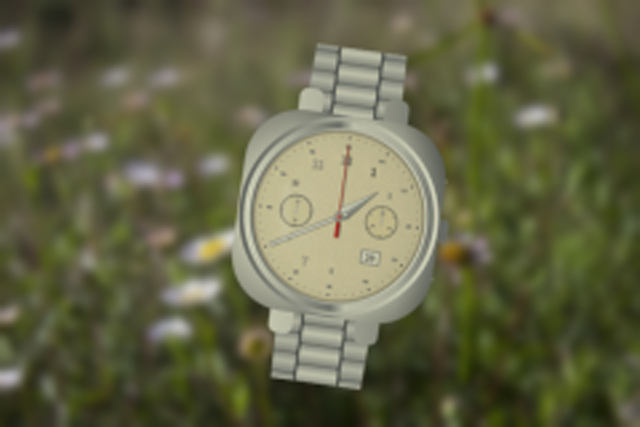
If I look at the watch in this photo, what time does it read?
1:40
